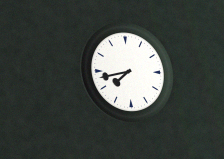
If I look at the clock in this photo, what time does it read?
7:43
